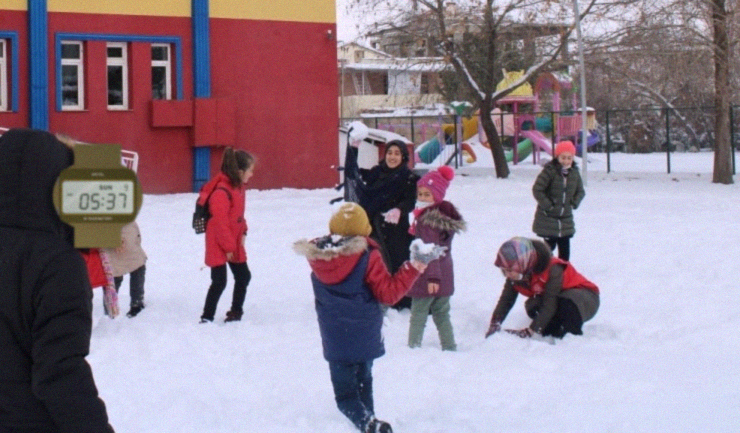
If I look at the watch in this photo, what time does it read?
5:37
